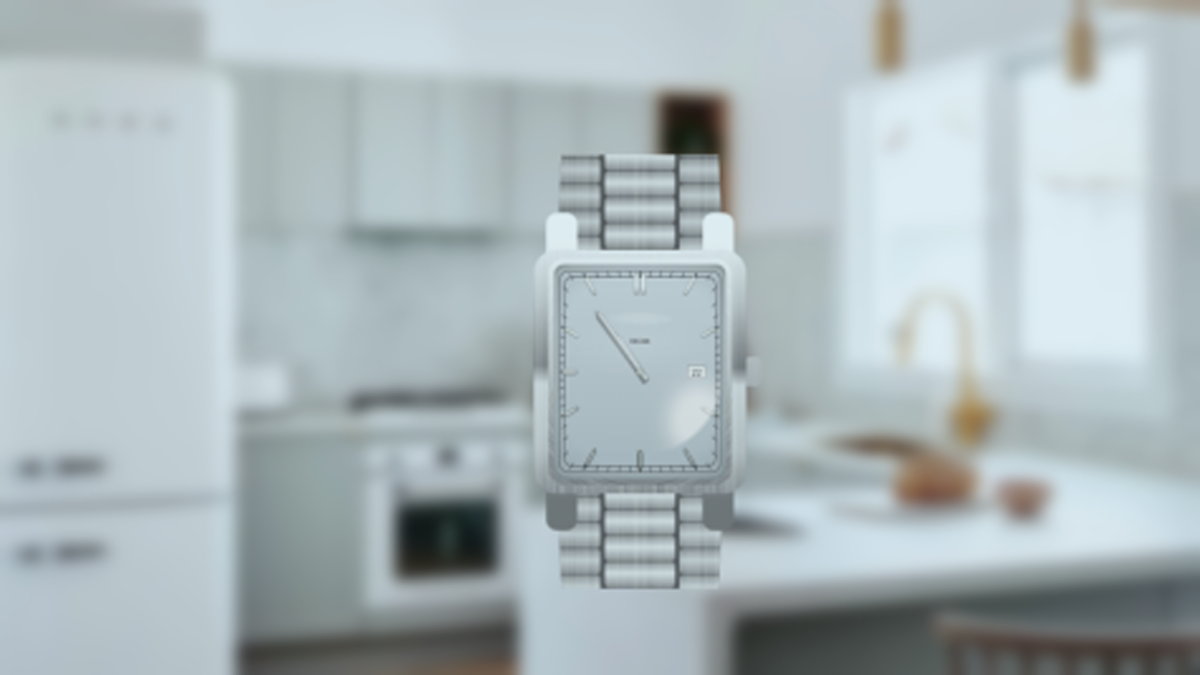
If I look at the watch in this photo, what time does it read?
10:54
